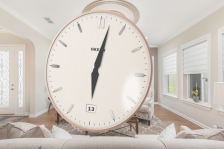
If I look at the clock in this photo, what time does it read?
6:02
